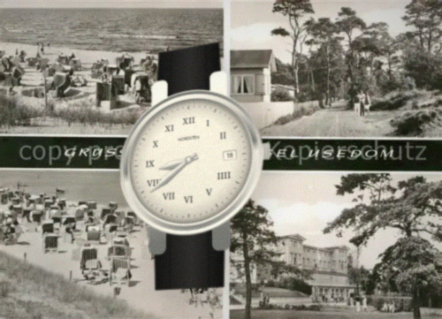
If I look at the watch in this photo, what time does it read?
8:39
